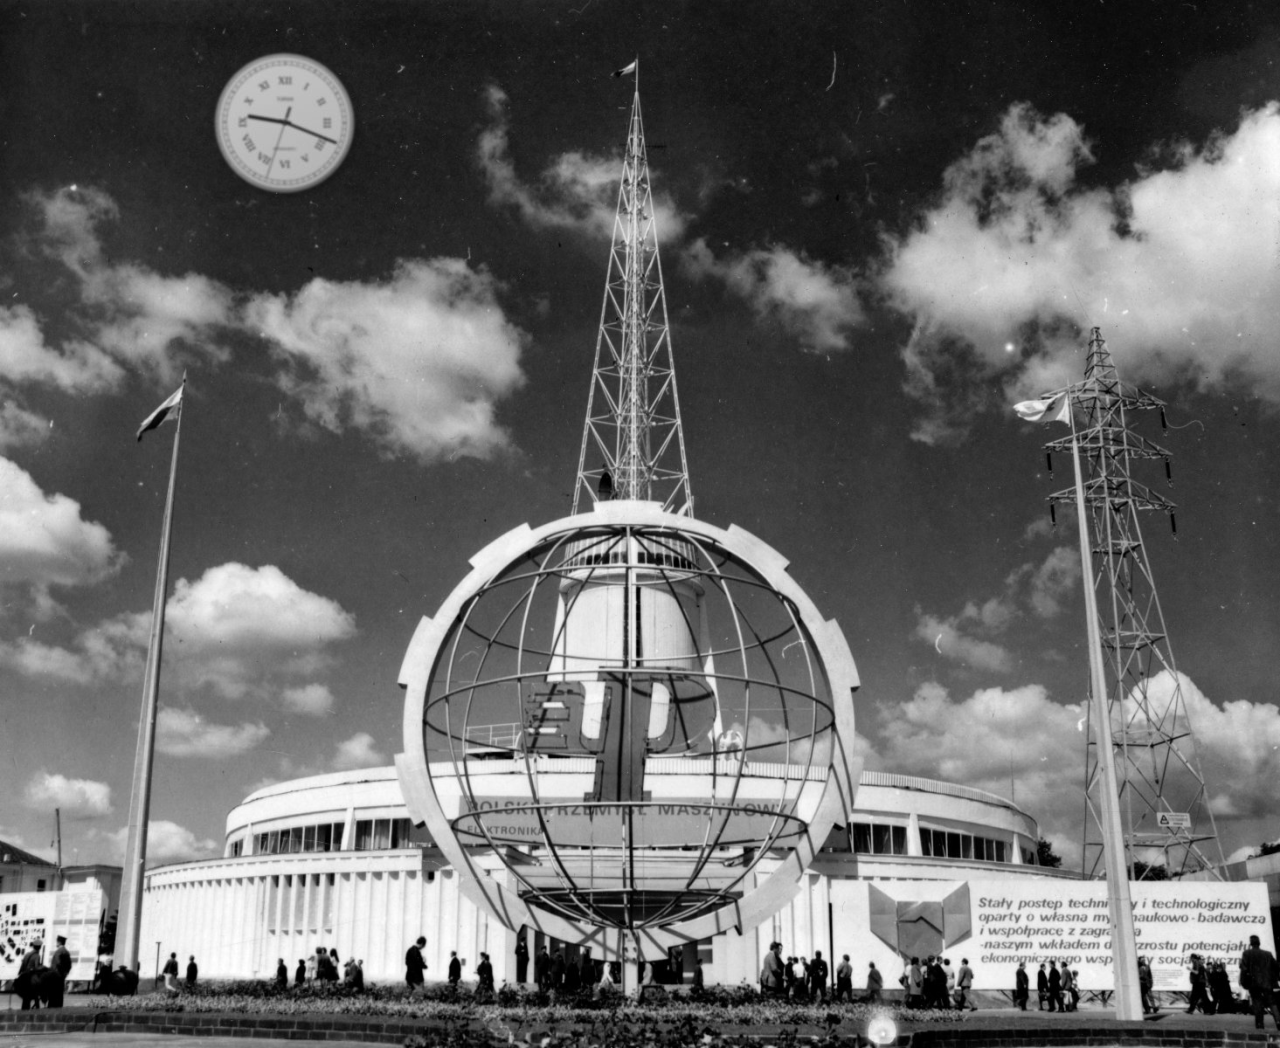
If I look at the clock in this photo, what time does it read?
9:18:33
